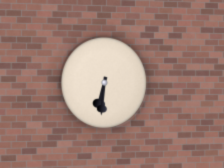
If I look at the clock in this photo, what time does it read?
6:31
